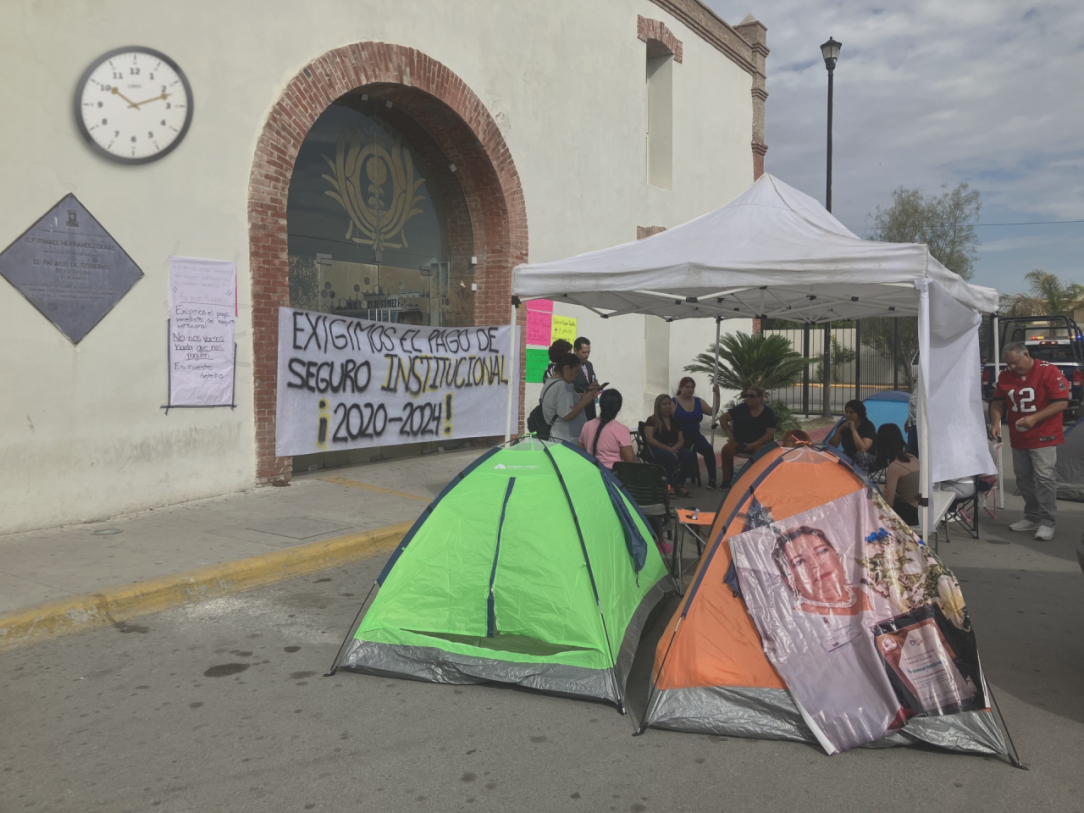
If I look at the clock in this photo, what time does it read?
10:12
